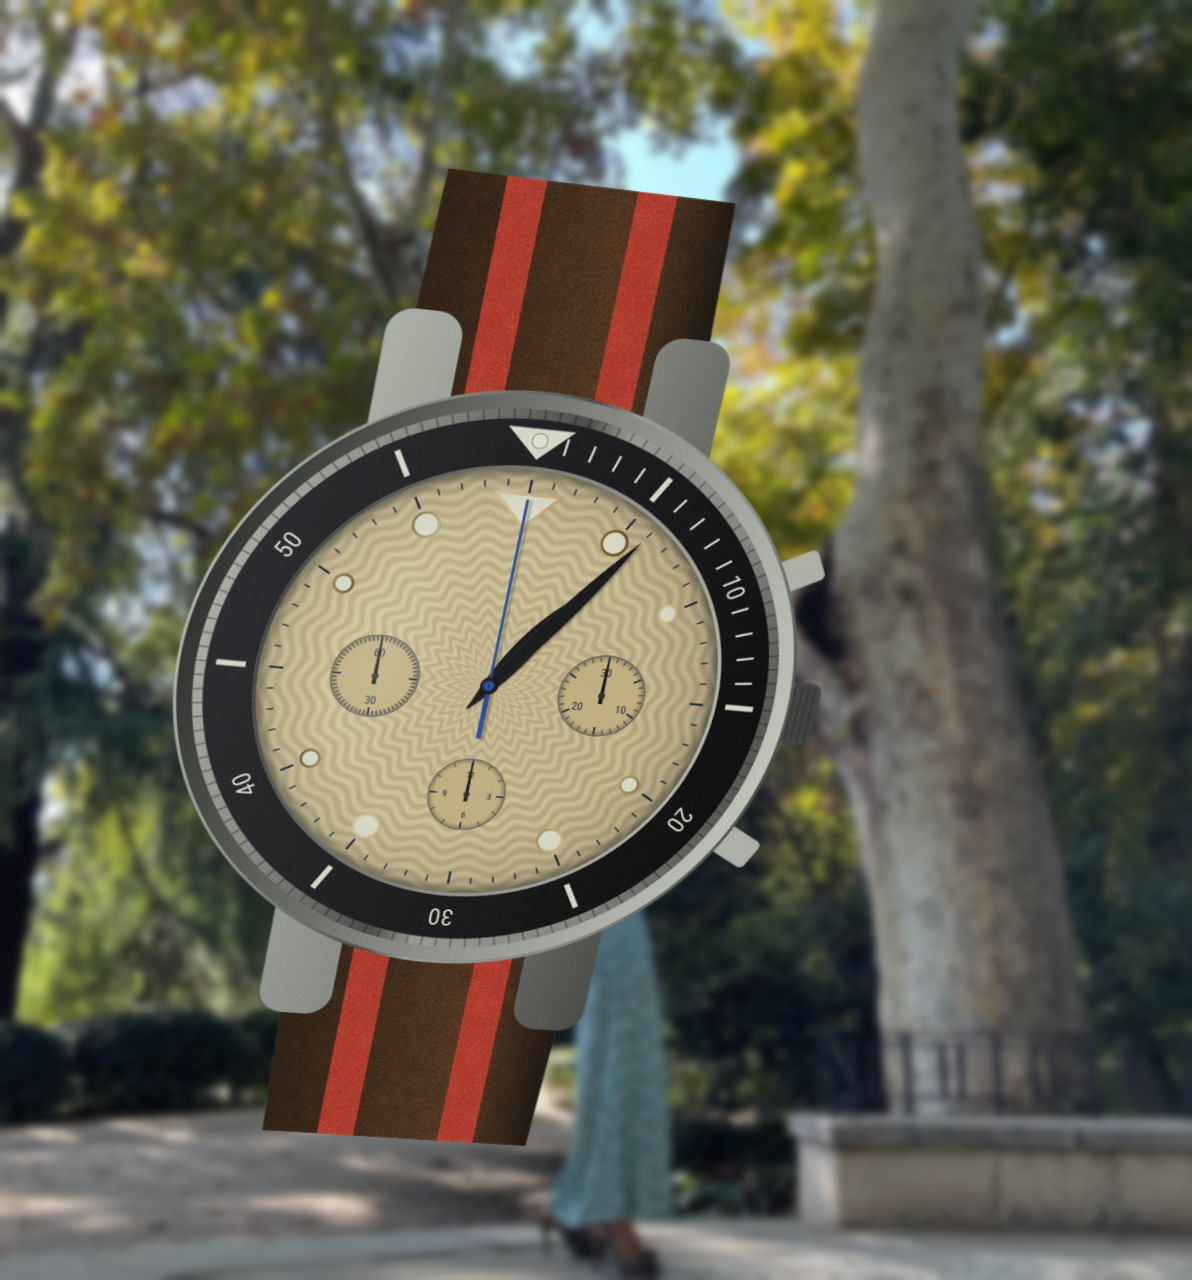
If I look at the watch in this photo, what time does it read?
1:06:00
